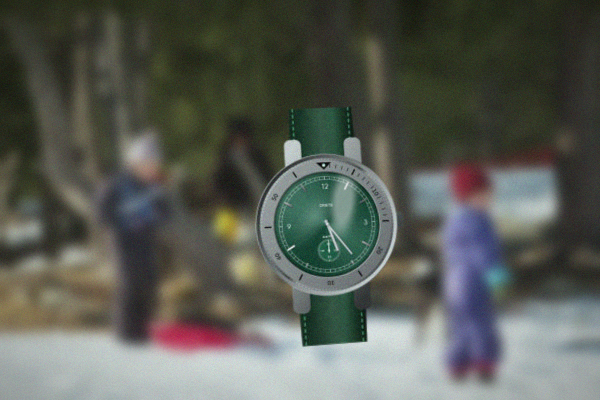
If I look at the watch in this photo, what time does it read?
5:24
